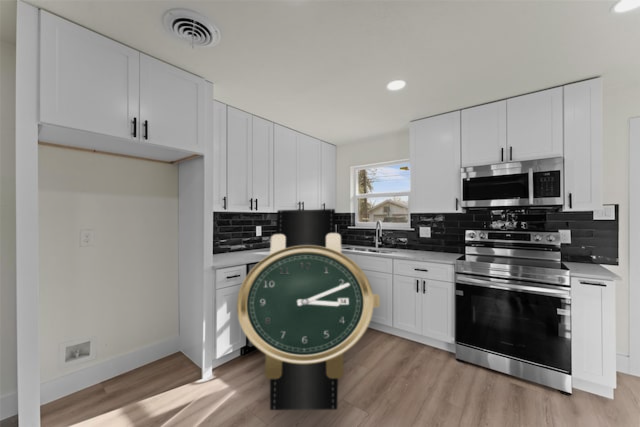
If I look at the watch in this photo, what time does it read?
3:11
